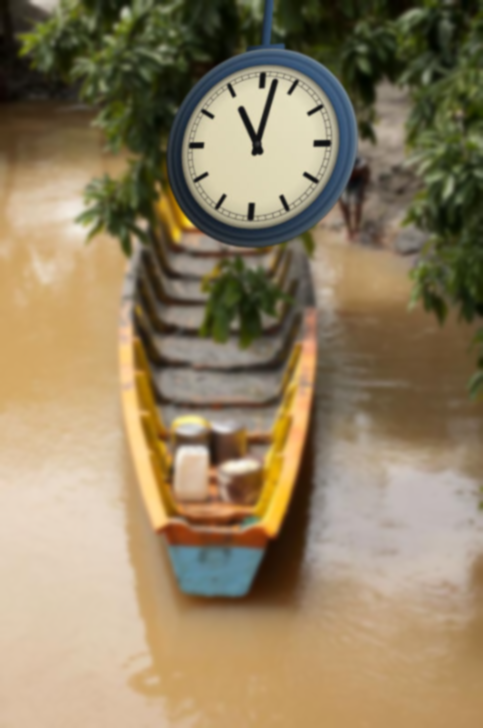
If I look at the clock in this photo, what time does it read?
11:02
